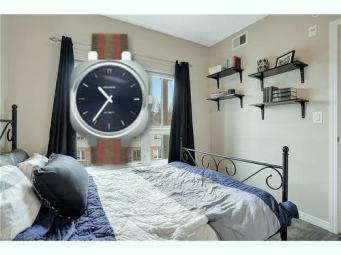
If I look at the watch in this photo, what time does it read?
10:36
